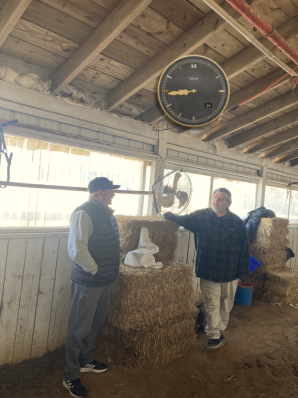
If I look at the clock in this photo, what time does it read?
8:44
